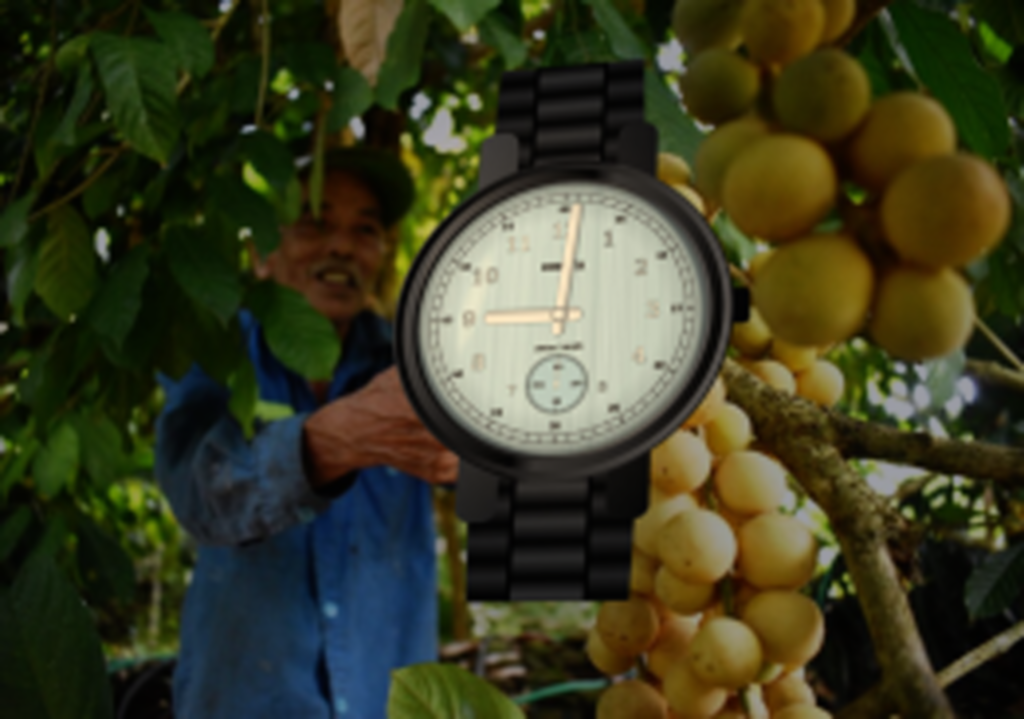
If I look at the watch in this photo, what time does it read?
9:01
